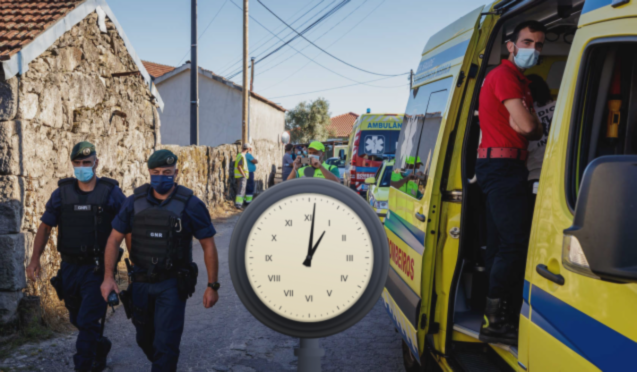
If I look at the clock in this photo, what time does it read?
1:01
